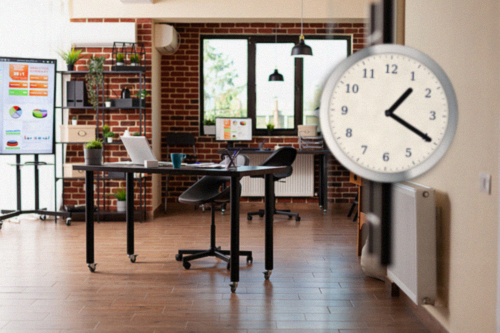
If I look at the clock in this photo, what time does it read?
1:20
